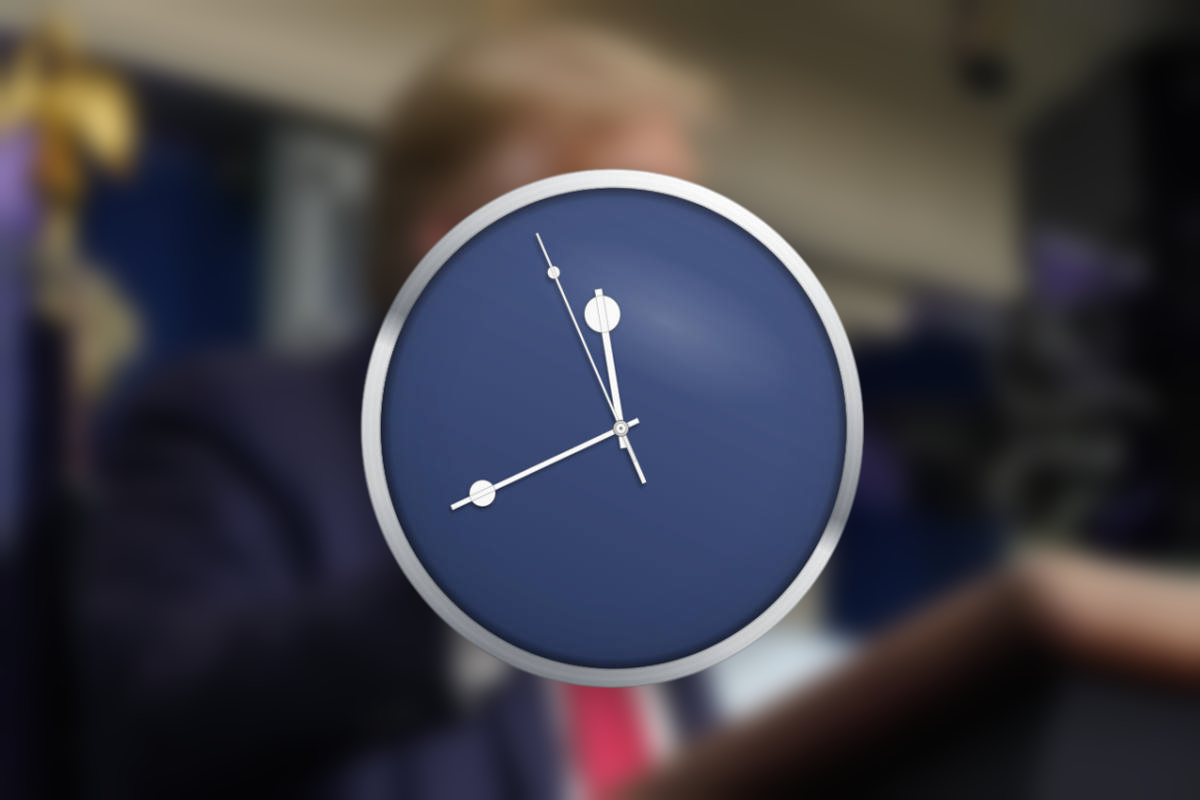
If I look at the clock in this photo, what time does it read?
11:40:56
